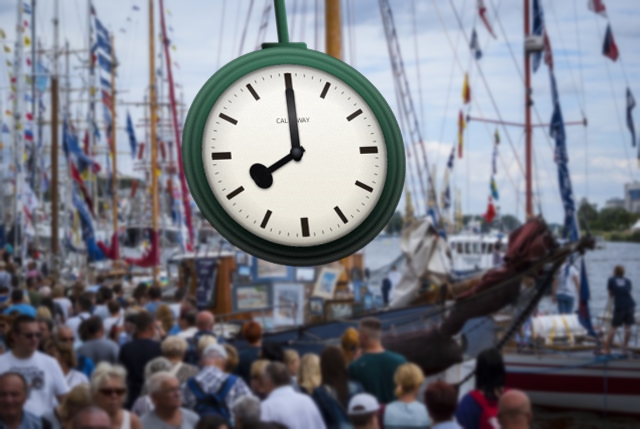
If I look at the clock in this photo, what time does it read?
8:00
